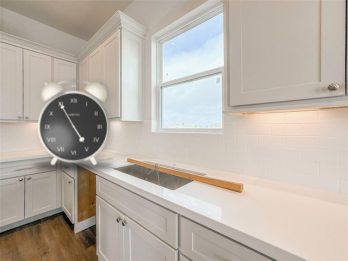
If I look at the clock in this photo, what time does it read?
4:55
